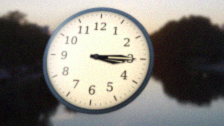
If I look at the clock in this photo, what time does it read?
3:15
